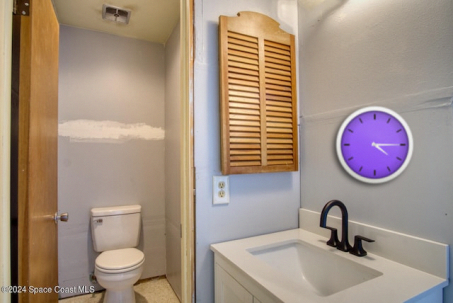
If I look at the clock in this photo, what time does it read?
4:15
